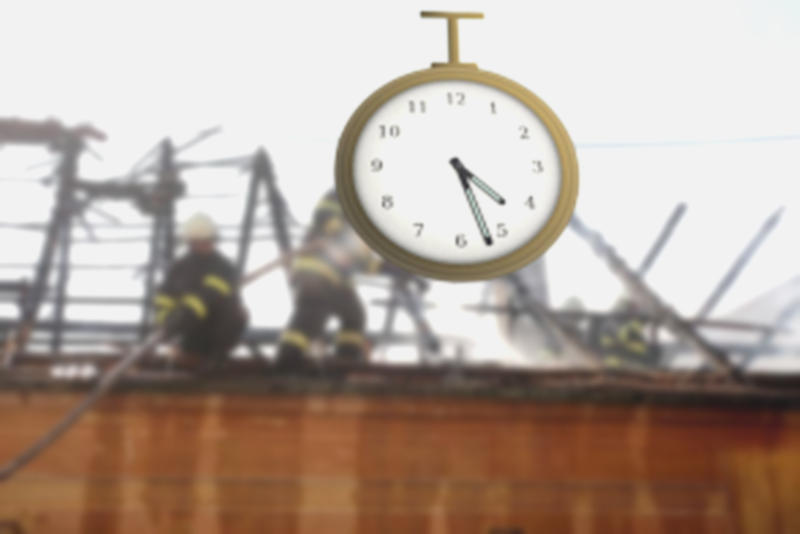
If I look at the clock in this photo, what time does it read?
4:27
